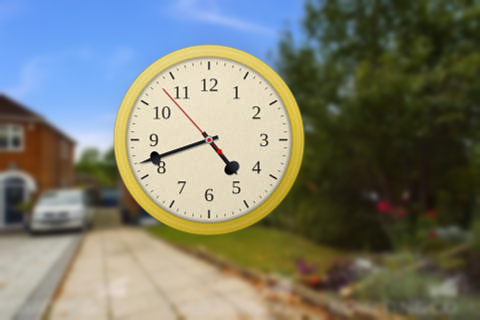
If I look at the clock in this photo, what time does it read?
4:41:53
